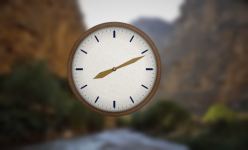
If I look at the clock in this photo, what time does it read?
8:11
